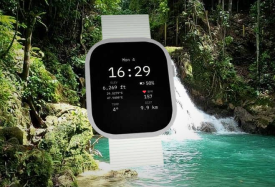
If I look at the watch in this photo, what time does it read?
16:29
